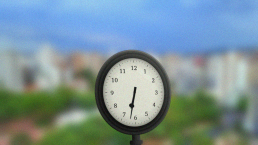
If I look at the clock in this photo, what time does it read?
6:32
